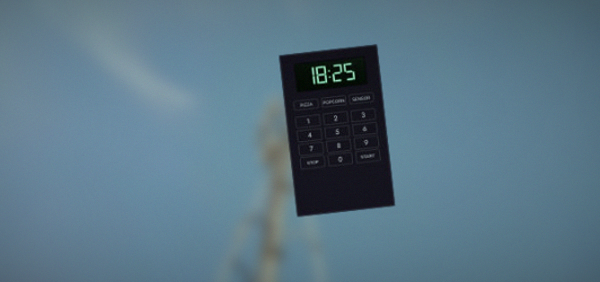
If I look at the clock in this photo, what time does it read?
18:25
